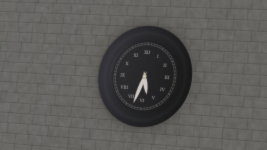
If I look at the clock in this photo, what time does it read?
5:33
